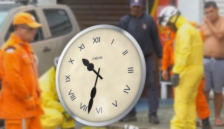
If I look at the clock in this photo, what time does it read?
10:33
